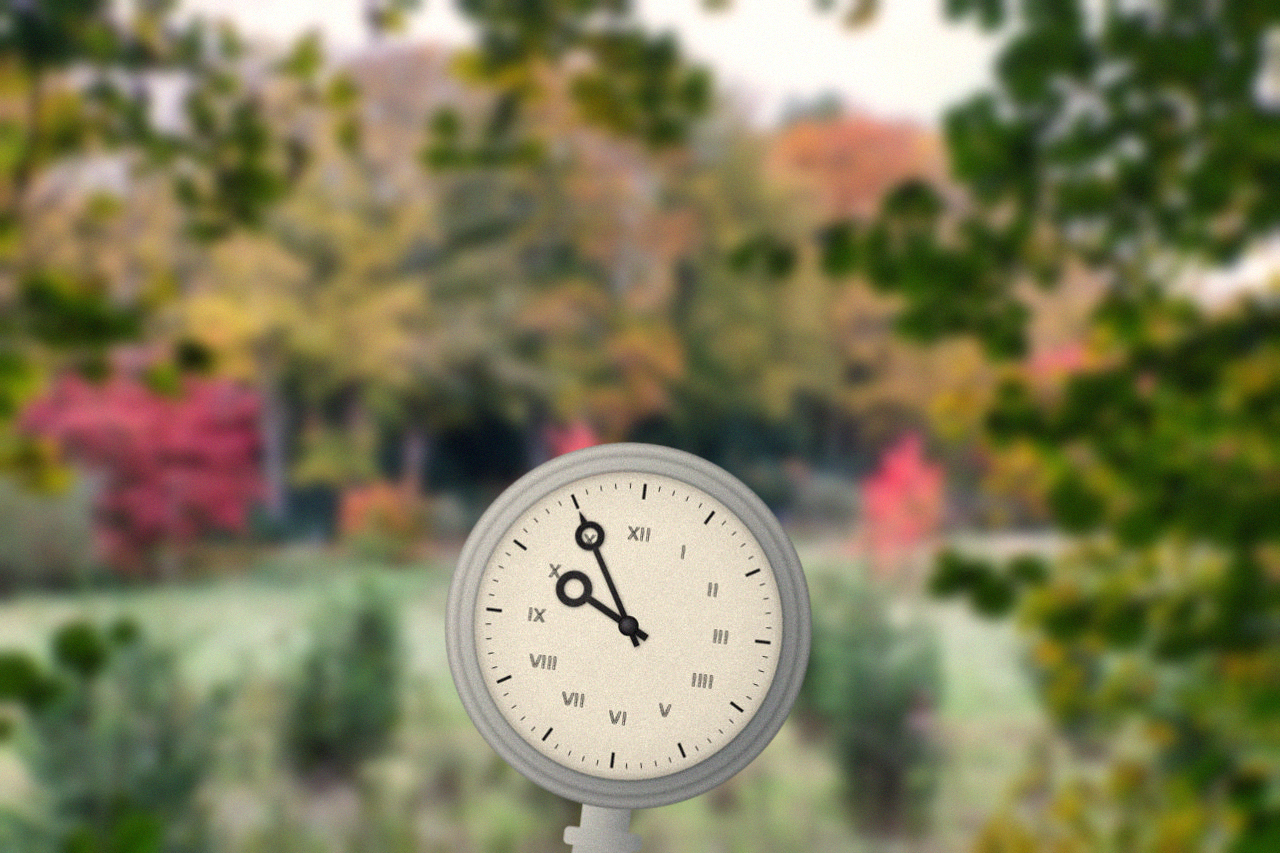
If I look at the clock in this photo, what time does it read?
9:55
